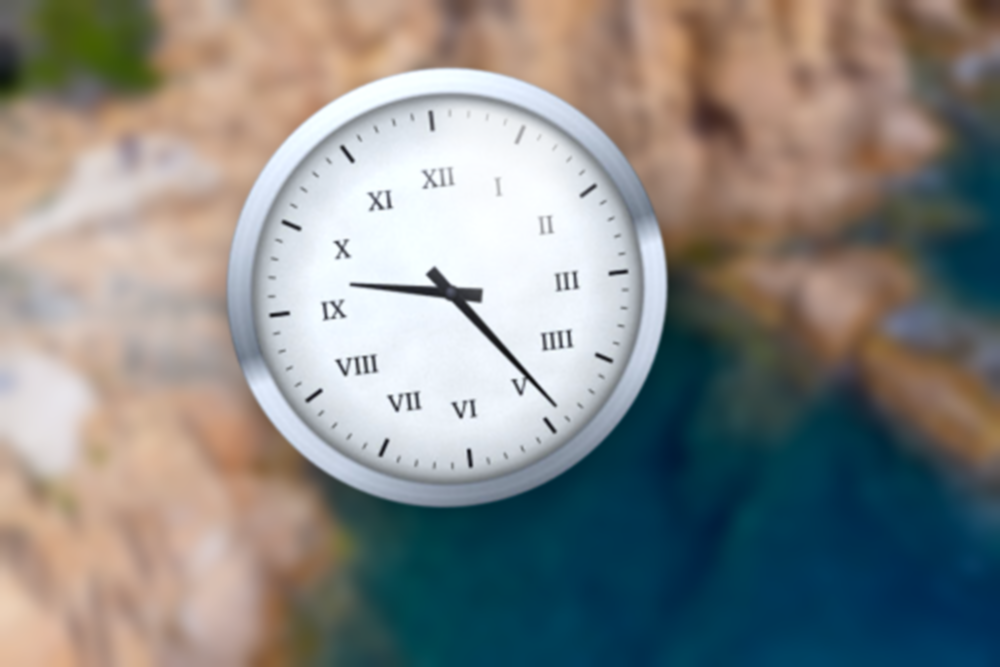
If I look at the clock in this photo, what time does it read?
9:24
